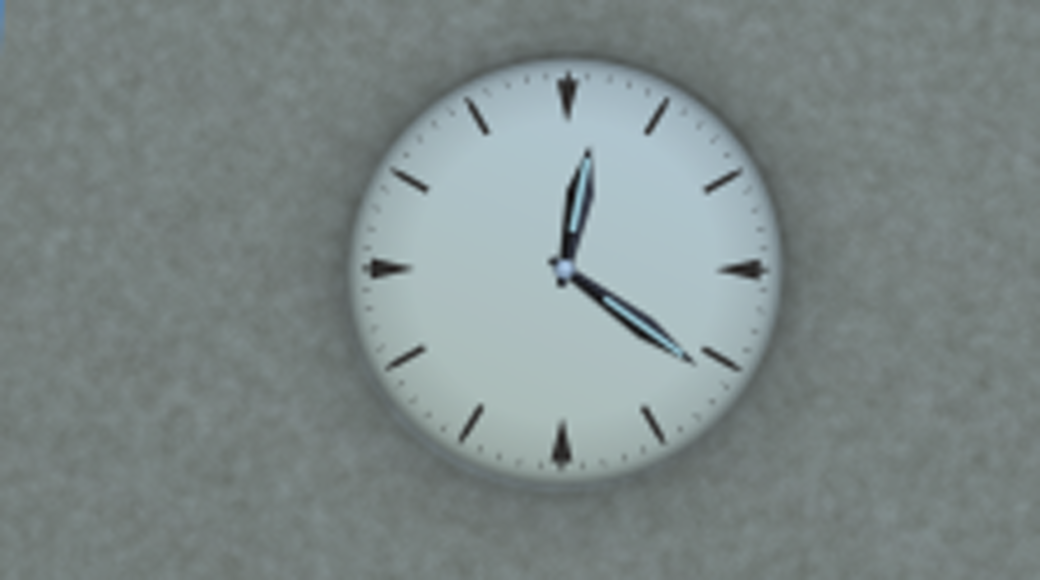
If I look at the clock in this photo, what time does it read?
12:21
